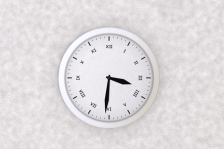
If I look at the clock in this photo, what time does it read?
3:31
